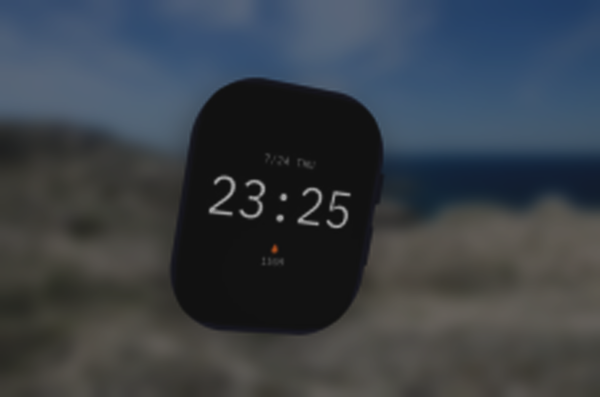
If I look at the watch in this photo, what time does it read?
23:25
